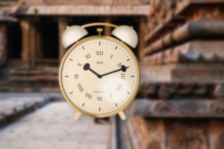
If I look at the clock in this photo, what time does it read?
10:12
